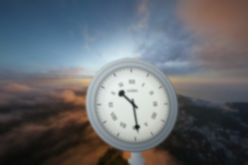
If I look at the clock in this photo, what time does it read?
10:29
